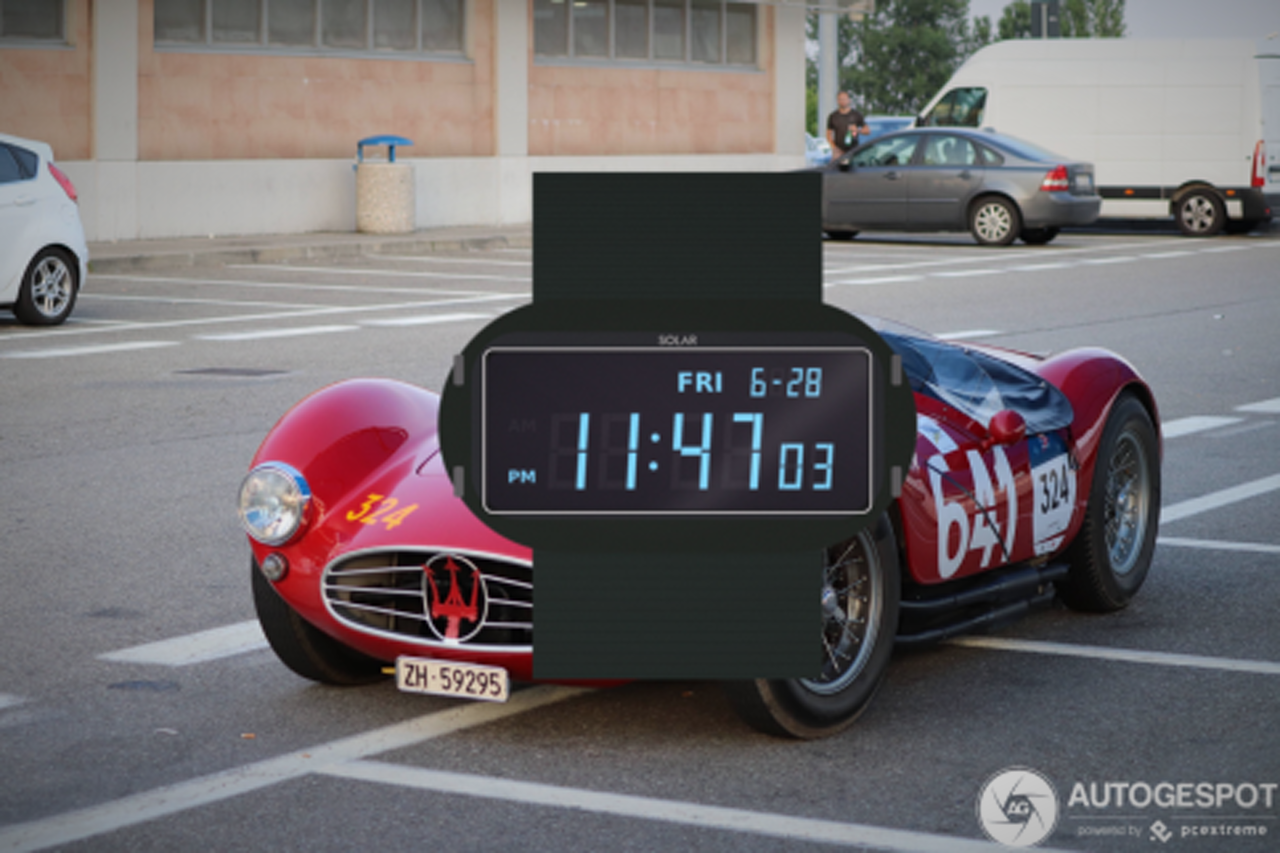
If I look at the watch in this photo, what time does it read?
11:47:03
